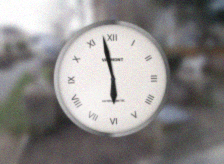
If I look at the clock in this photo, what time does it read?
5:58
